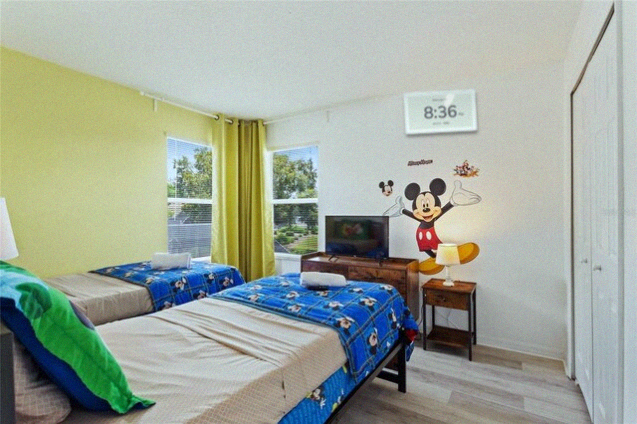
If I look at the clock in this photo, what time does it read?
8:36
